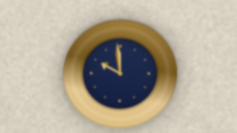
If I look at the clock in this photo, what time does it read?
9:59
